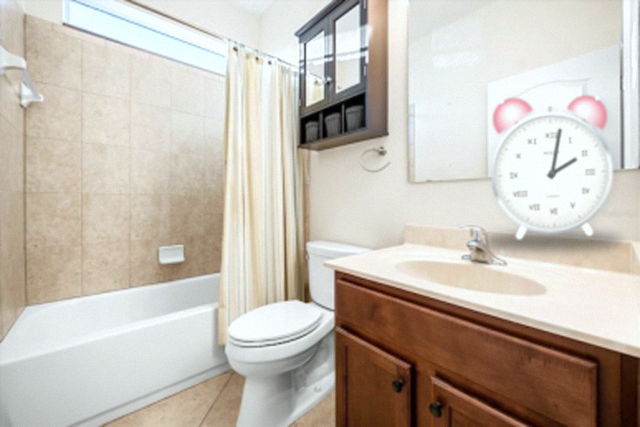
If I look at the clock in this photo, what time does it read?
2:02
